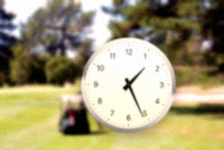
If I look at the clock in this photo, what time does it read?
1:26
